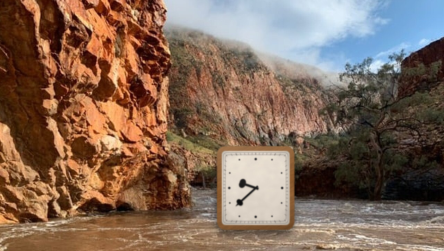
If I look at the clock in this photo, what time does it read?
9:38
